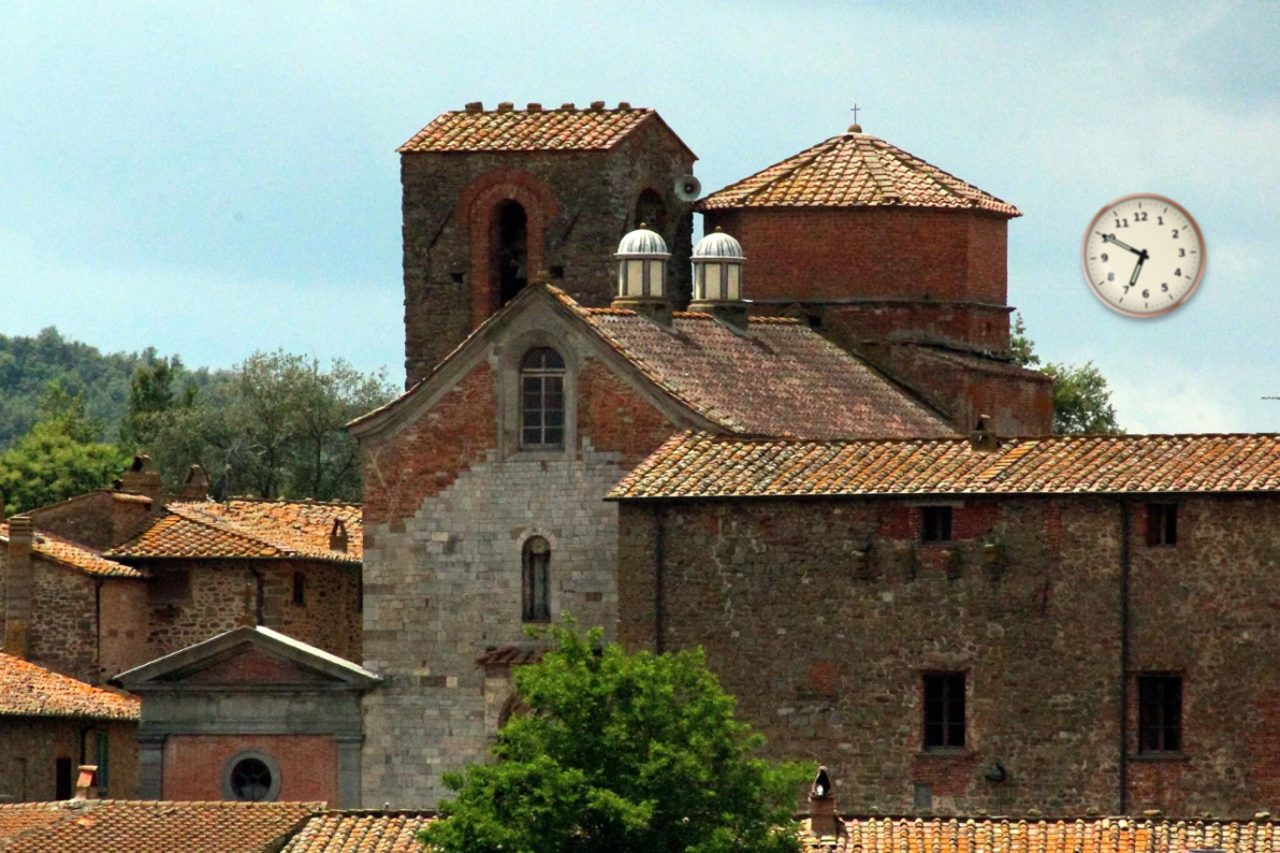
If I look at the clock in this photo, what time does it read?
6:50
